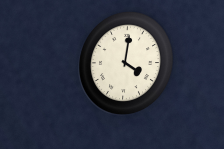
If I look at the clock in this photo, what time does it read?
4:01
